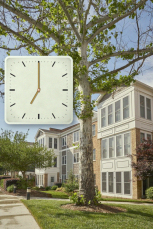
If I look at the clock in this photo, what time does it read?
7:00
